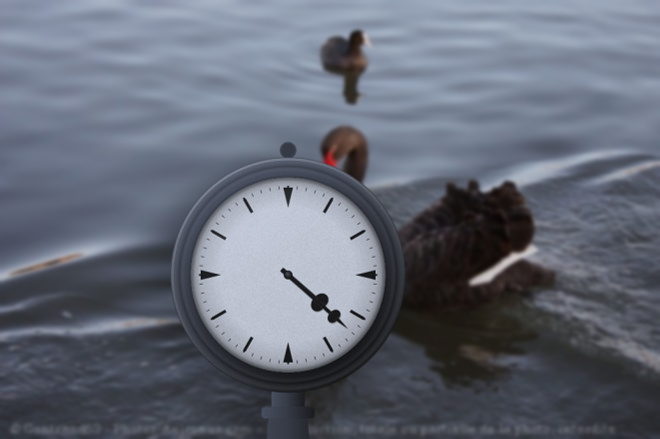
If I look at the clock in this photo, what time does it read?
4:22
